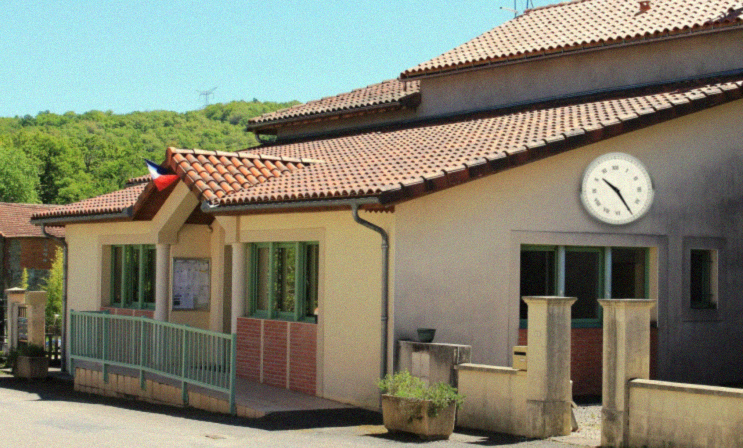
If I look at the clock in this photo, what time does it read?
10:25
